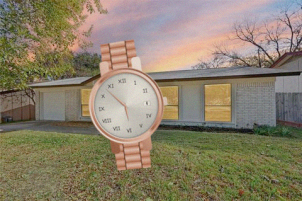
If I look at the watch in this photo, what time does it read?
5:53
